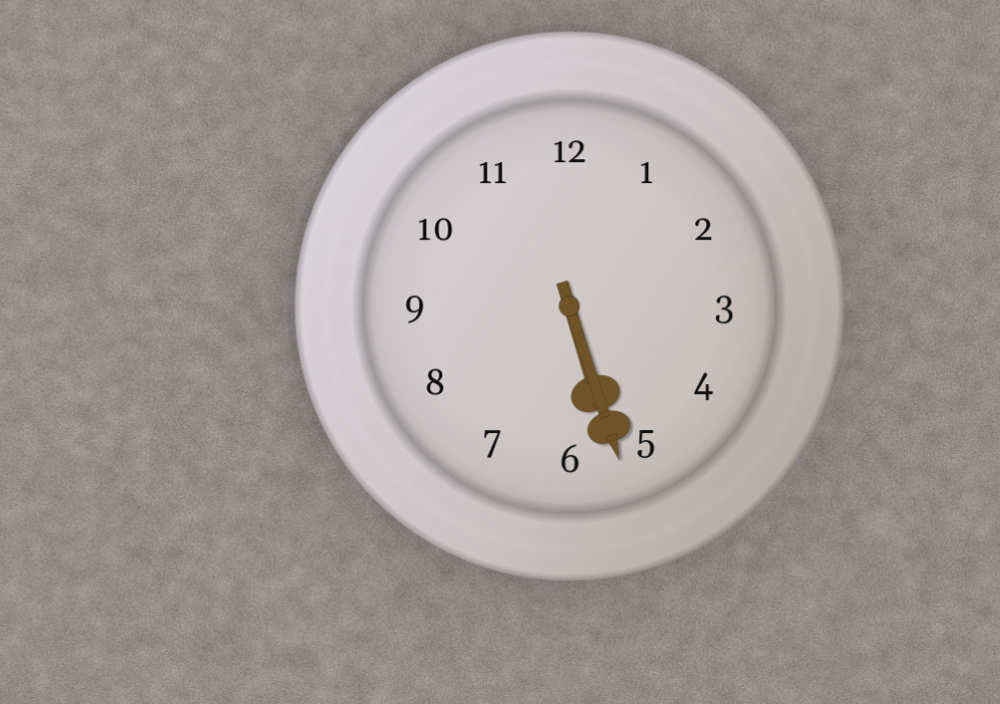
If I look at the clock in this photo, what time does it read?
5:27
